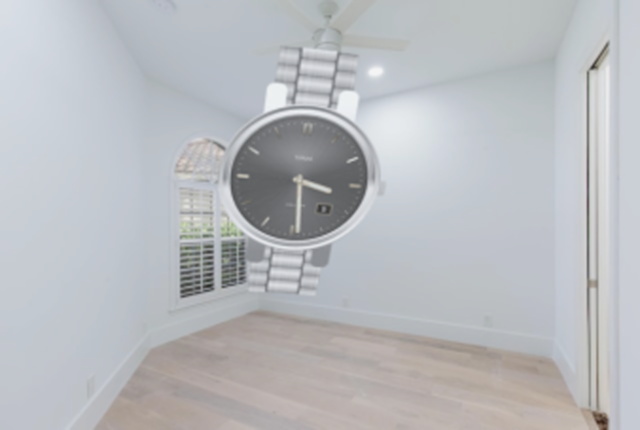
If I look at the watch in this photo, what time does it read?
3:29
